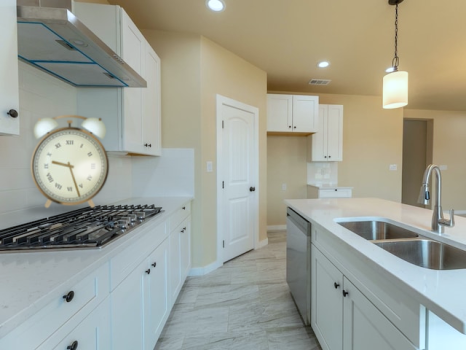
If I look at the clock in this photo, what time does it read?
9:27
